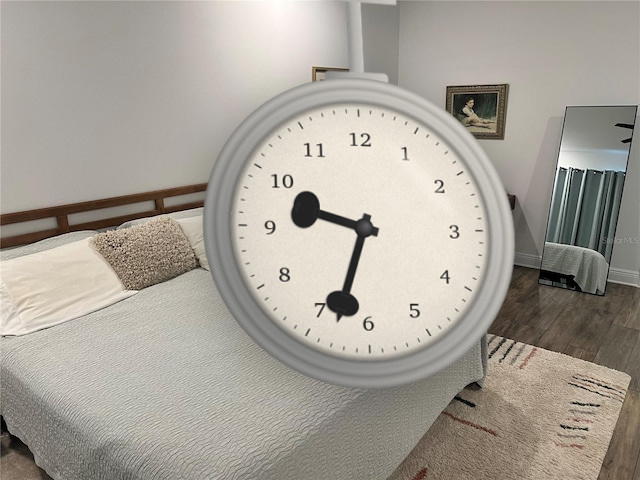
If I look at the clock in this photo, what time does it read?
9:33
